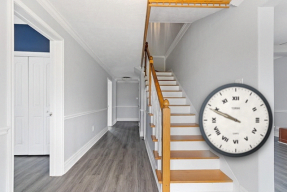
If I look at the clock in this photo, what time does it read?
9:49
